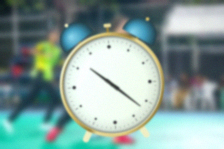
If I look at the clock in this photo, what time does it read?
10:22
